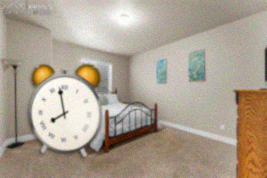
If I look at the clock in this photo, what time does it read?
7:58
